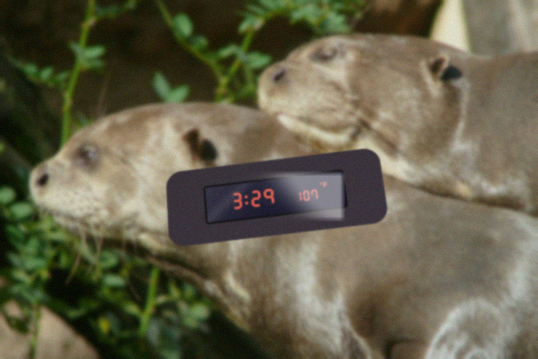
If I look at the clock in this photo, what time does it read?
3:29
